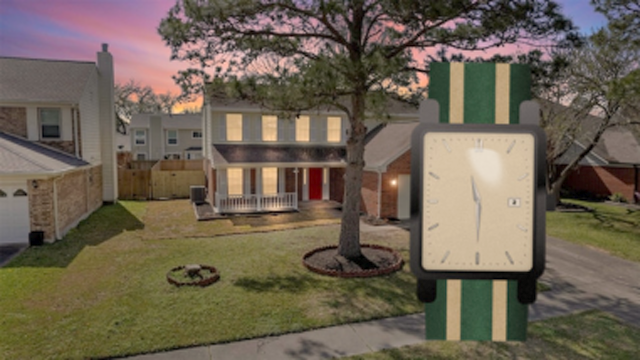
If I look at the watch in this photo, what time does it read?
11:30
